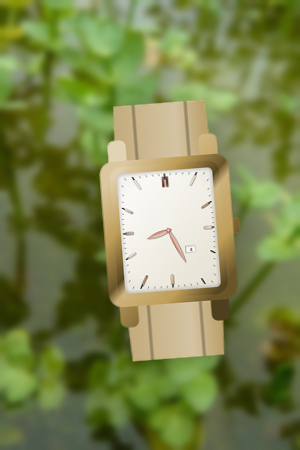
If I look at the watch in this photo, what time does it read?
8:26
